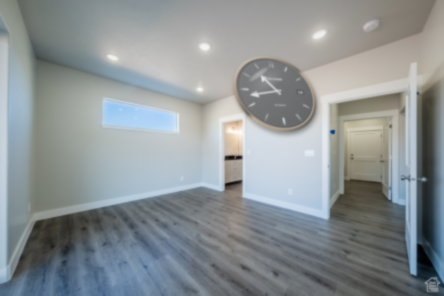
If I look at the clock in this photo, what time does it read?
10:43
